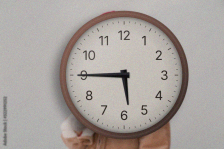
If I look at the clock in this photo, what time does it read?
5:45
